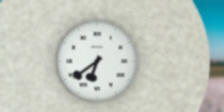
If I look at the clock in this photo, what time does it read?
6:39
